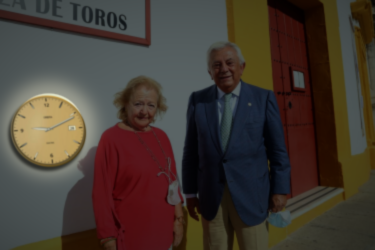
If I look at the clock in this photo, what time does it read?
9:11
